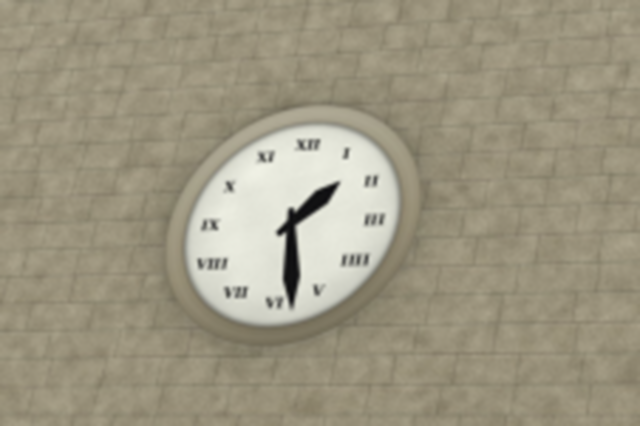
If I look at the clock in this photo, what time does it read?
1:28
